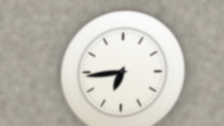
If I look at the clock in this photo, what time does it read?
6:44
